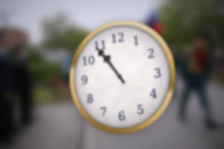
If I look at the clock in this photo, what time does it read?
10:54
